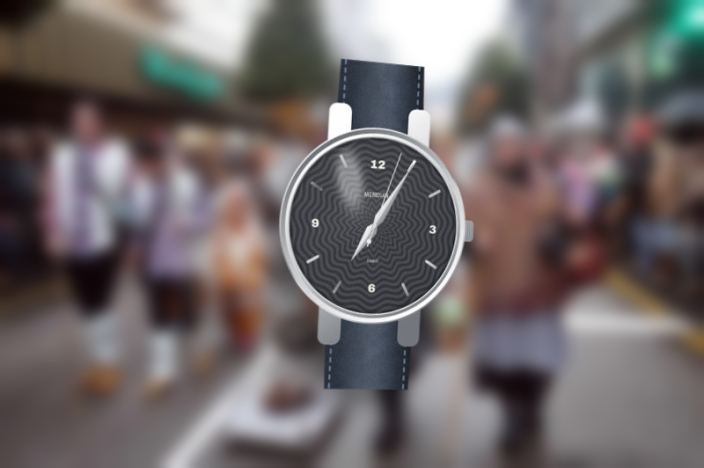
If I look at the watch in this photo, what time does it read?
7:05:03
